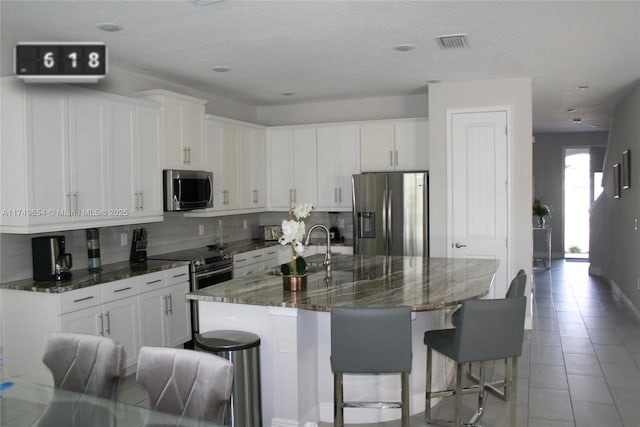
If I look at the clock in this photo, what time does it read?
6:18
